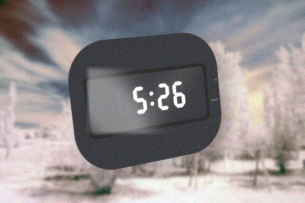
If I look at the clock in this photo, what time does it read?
5:26
